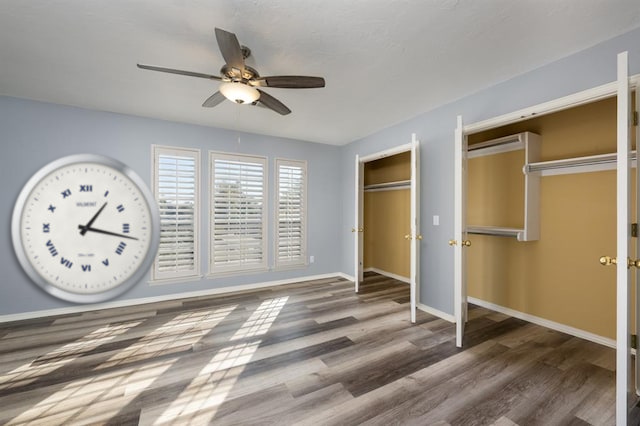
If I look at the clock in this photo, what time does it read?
1:17
